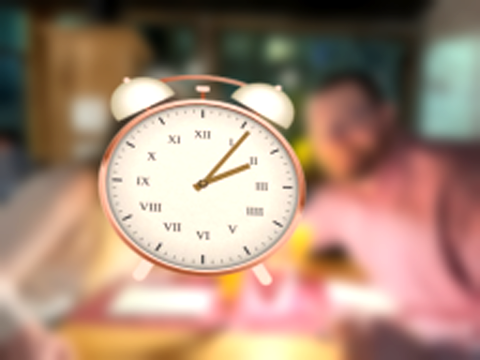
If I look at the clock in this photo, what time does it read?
2:06
